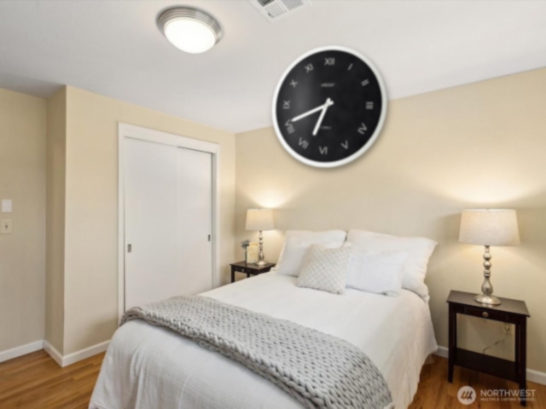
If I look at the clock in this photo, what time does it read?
6:41
